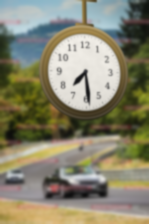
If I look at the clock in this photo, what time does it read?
7:29
